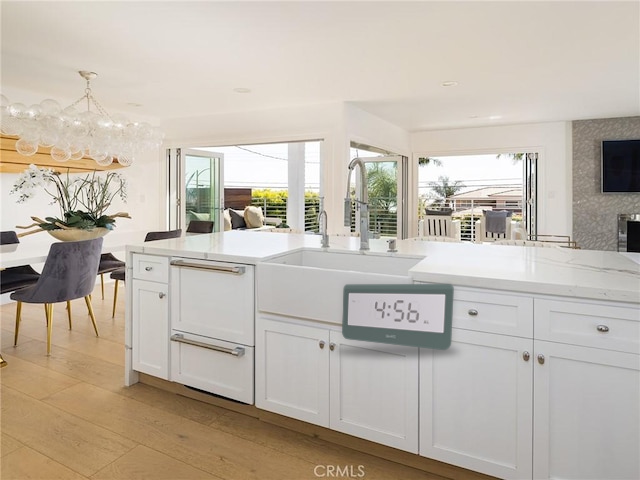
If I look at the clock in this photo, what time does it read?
4:56
